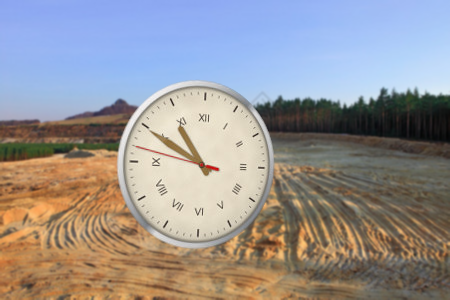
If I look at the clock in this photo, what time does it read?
10:49:47
